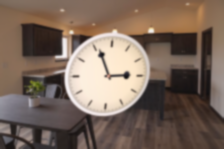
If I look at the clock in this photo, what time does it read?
2:56
